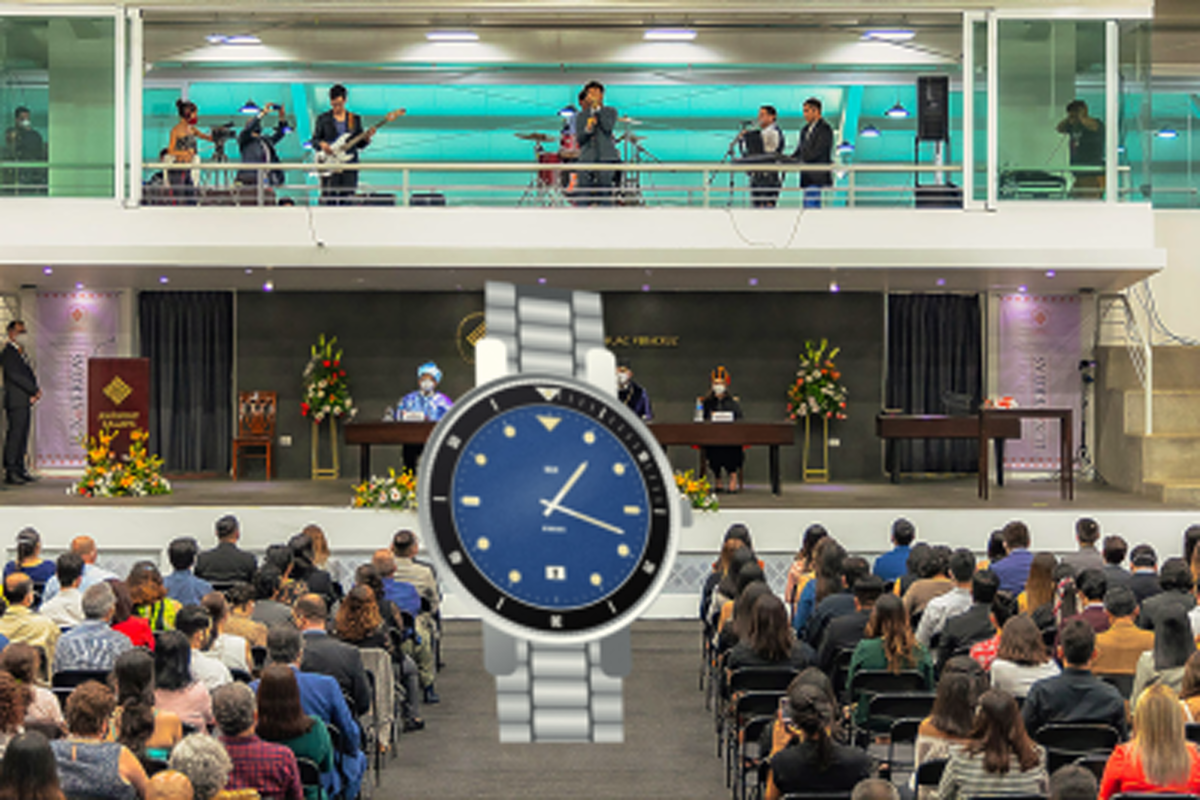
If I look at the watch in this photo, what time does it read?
1:18
